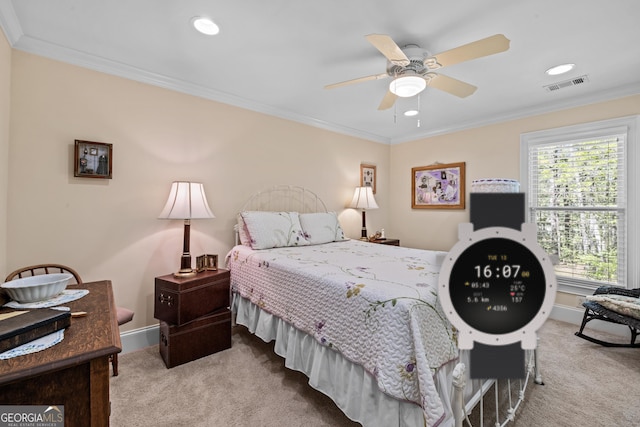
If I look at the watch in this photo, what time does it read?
16:07
